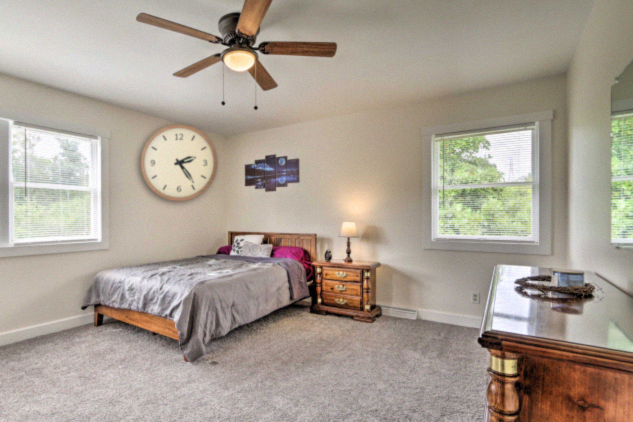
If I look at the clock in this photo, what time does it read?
2:24
